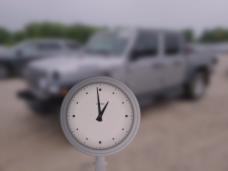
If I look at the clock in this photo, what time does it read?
12:59
